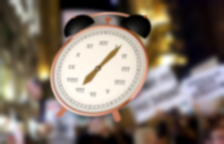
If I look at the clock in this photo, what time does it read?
7:06
